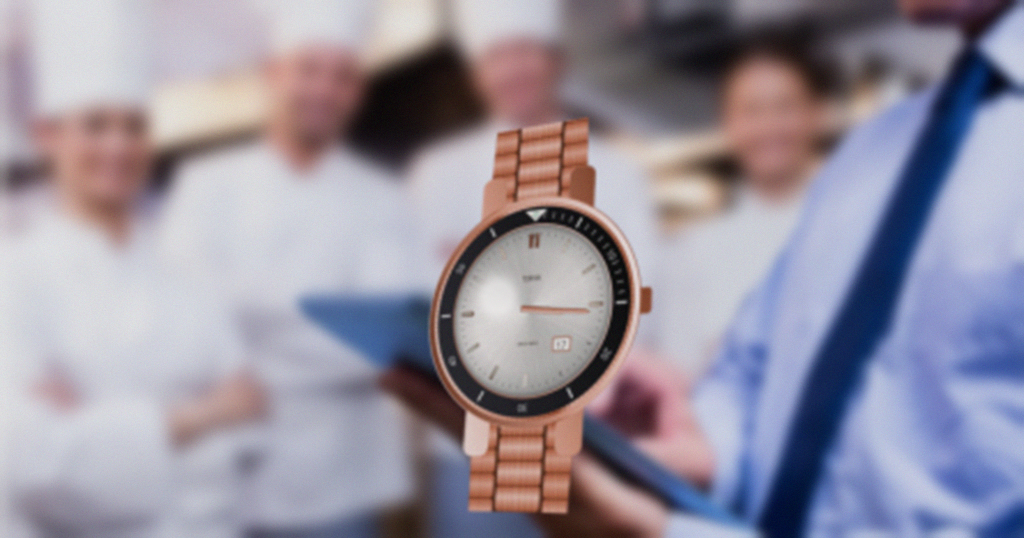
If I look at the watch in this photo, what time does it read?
3:16
